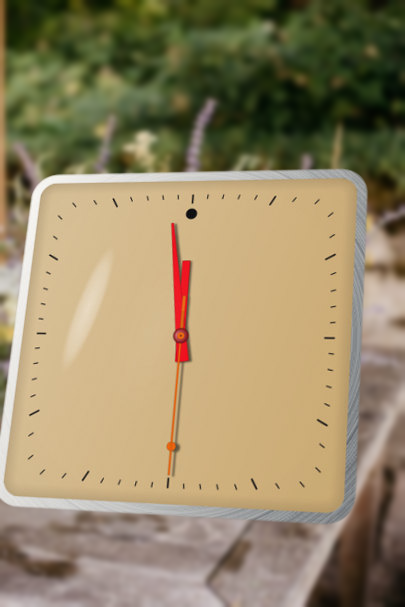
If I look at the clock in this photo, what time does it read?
11:58:30
